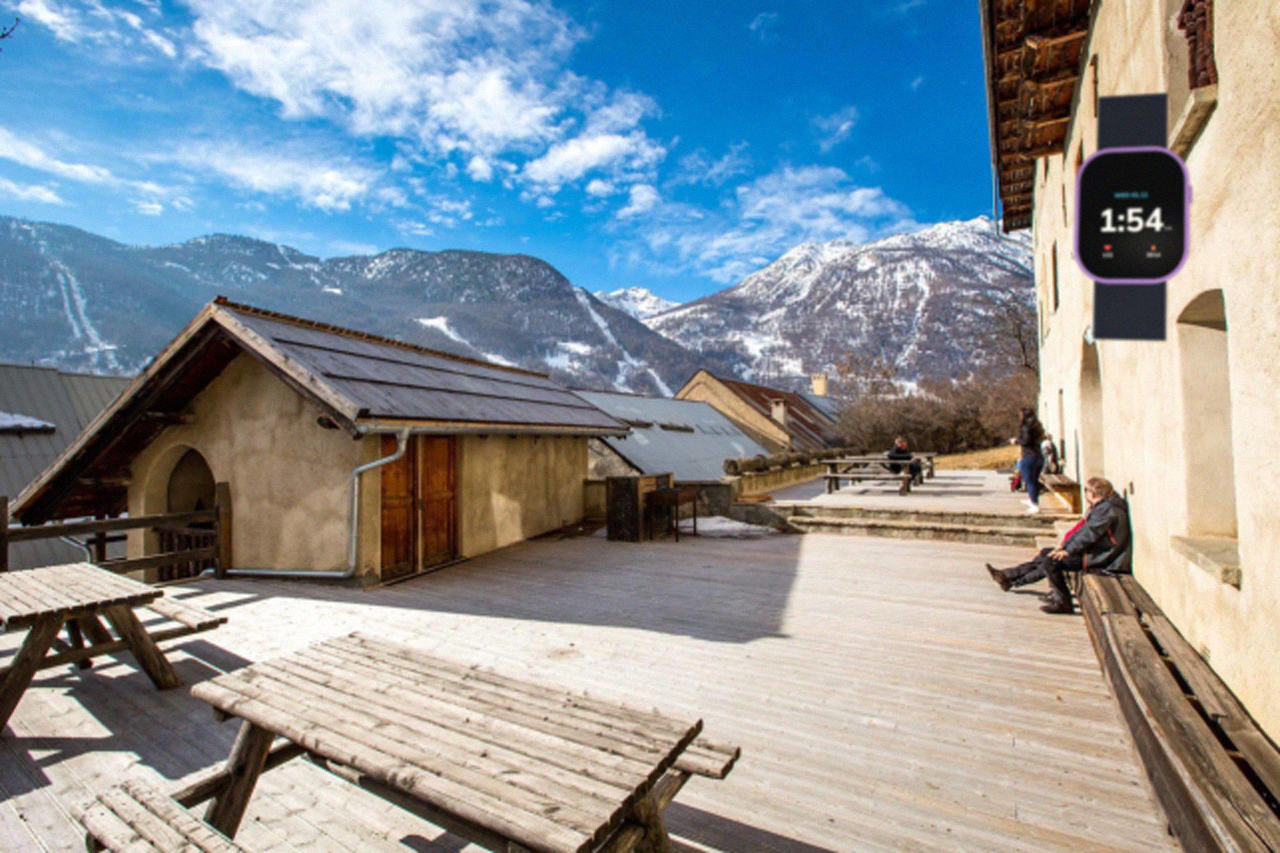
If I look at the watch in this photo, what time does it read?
1:54
